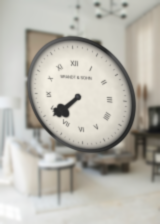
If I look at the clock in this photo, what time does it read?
7:39
